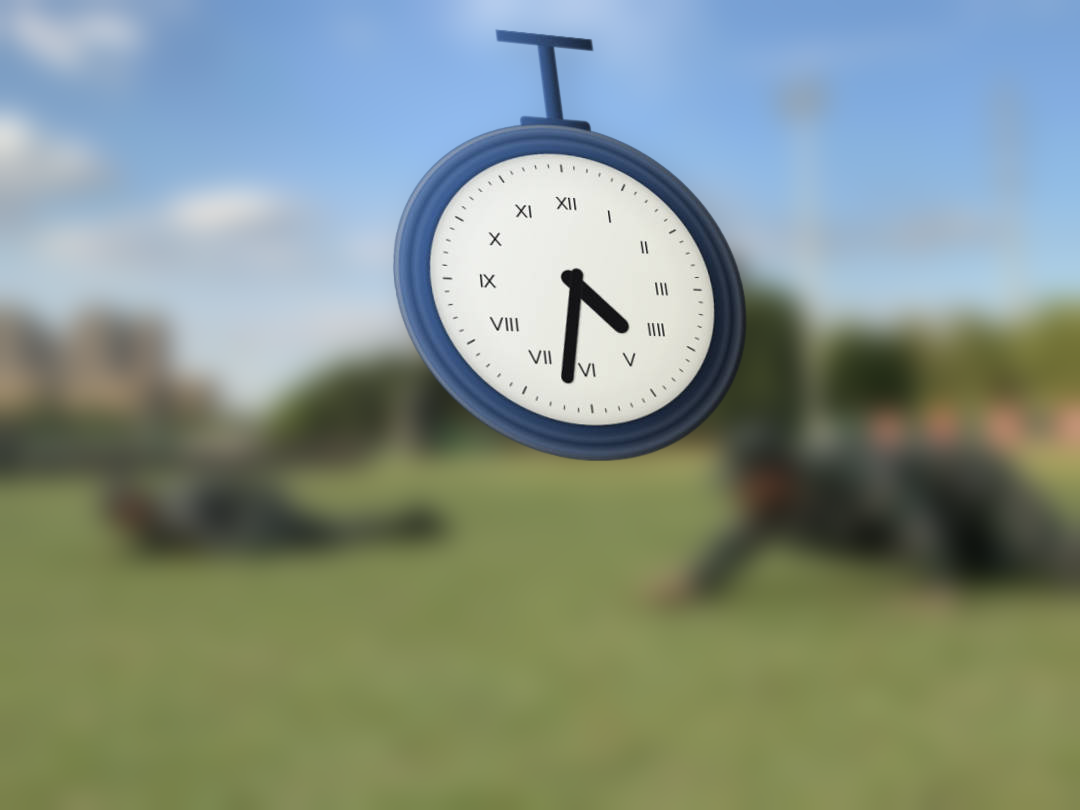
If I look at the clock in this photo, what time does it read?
4:32
